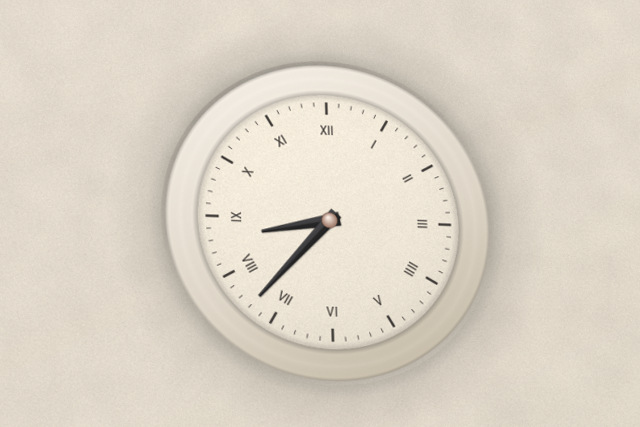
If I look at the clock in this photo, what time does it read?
8:37
